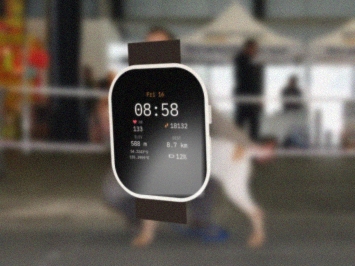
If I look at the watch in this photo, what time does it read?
8:58
